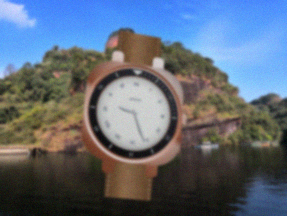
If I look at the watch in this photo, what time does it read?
9:26
